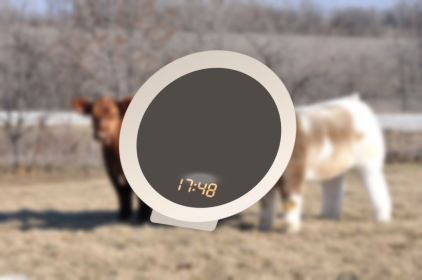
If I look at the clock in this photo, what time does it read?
17:48
